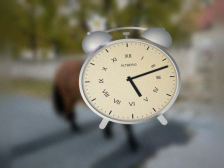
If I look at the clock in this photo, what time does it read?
5:12
